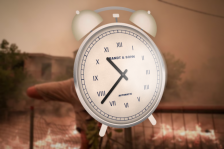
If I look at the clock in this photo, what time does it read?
10:38
